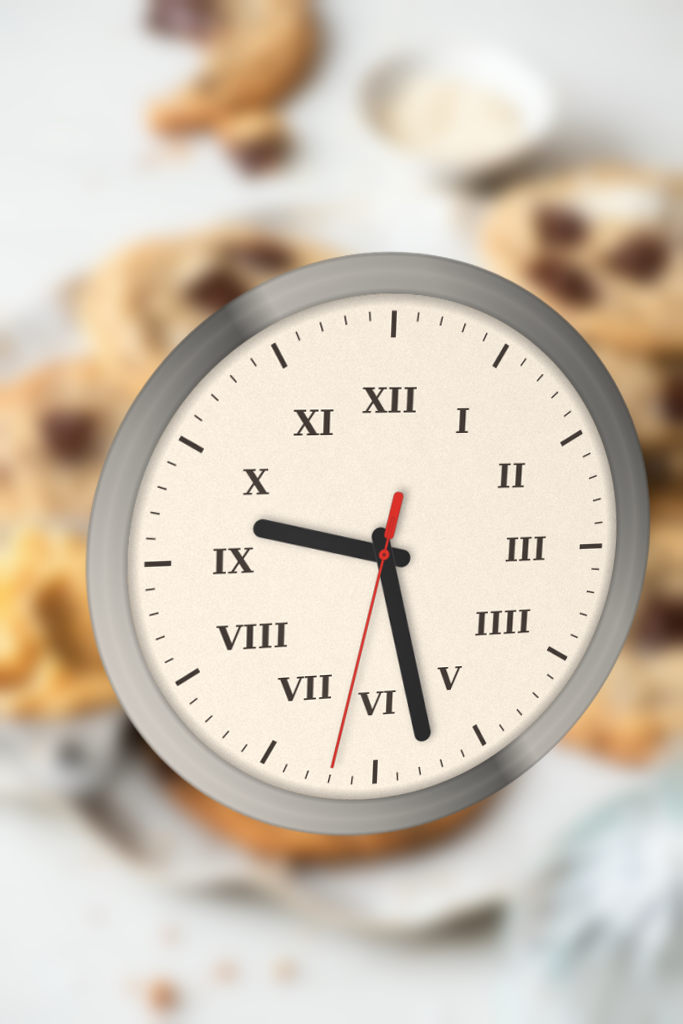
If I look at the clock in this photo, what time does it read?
9:27:32
